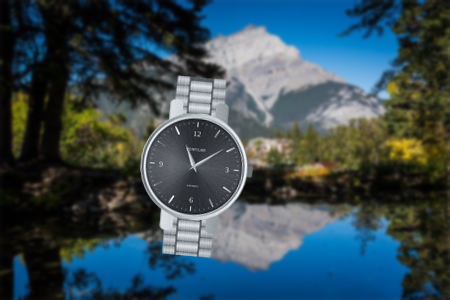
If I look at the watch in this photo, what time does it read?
11:09
